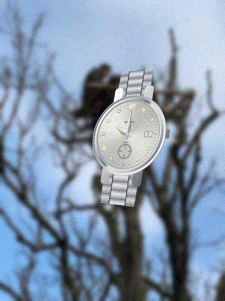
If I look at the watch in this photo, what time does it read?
10:00
